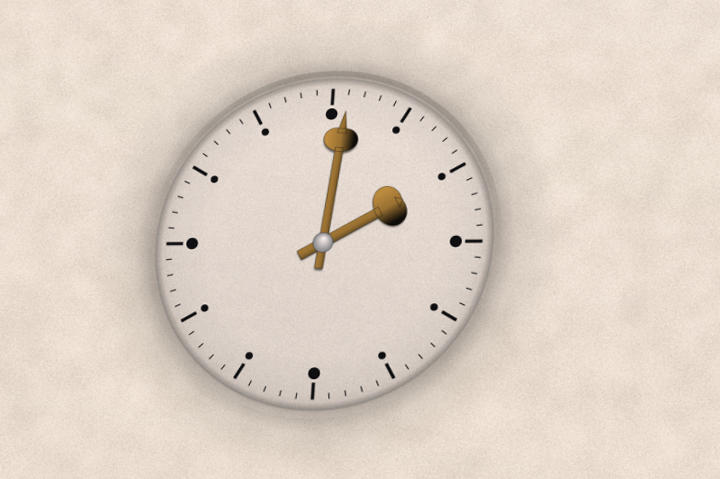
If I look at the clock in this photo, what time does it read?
2:01
